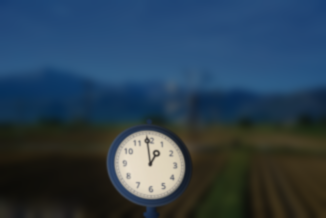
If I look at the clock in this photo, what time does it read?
12:59
